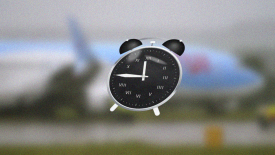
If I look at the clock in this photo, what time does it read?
11:45
